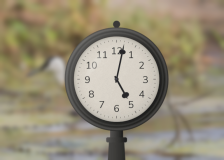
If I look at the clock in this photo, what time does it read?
5:02
